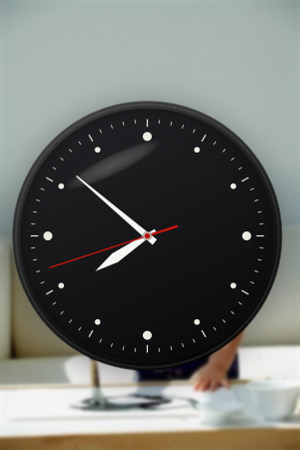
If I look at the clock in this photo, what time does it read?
7:51:42
